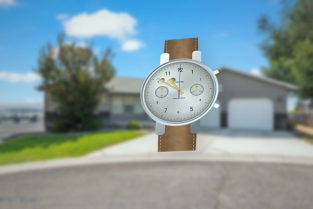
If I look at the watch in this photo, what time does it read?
10:51
